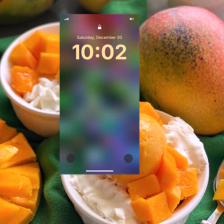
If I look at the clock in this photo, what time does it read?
10:02
